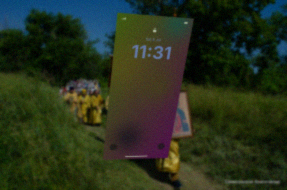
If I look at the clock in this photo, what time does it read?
11:31
